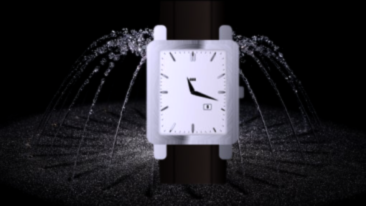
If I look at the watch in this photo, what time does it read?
11:18
